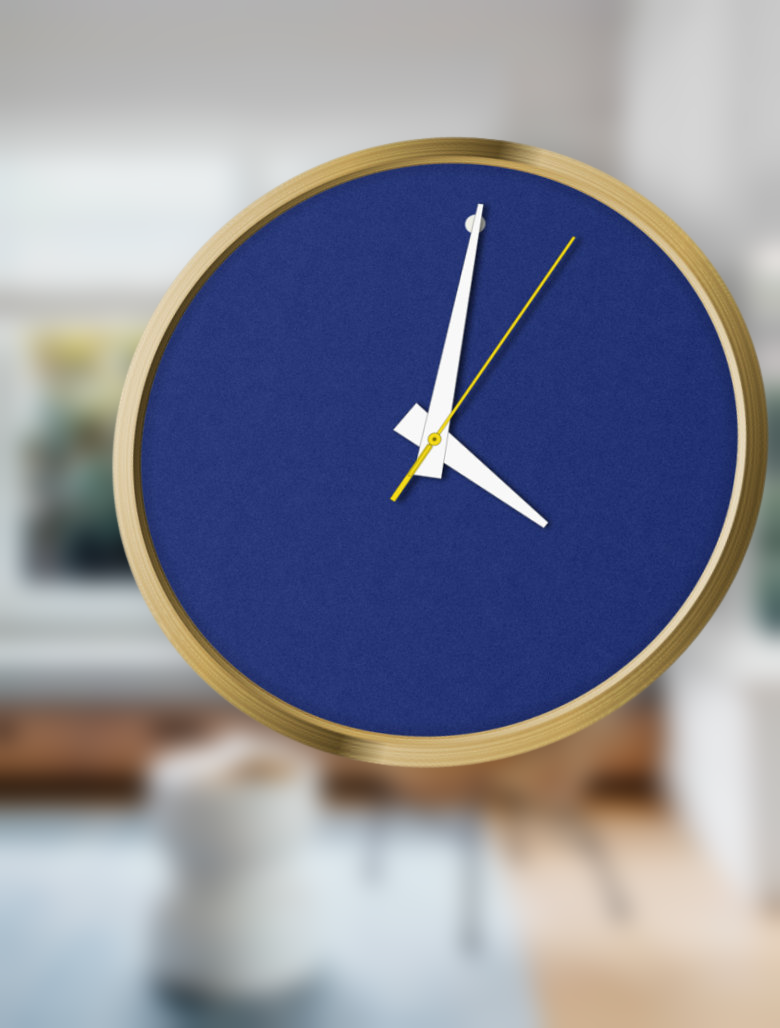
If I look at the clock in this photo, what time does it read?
4:00:04
